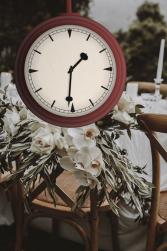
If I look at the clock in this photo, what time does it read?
1:31
